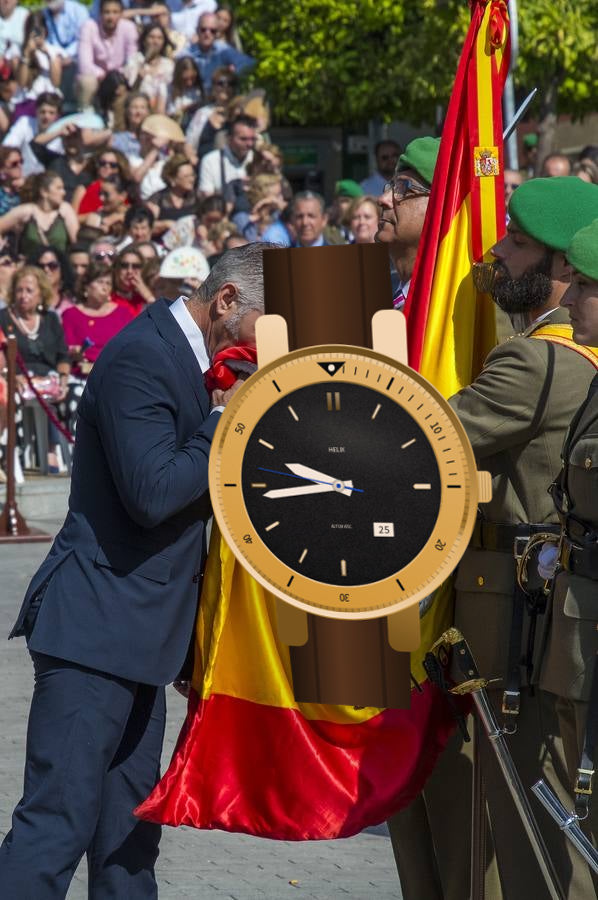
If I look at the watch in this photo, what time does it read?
9:43:47
